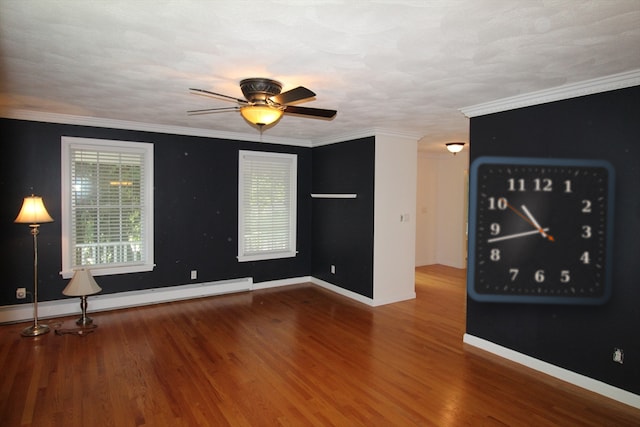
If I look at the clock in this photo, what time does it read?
10:42:51
